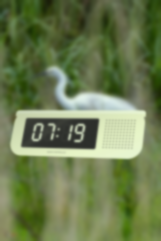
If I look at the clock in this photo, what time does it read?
7:19
